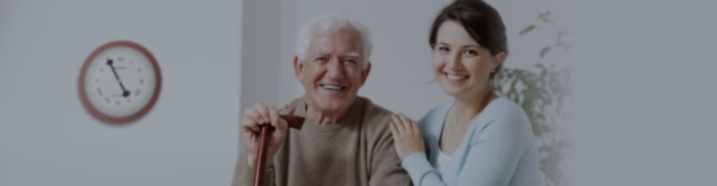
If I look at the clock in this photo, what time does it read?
4:55
